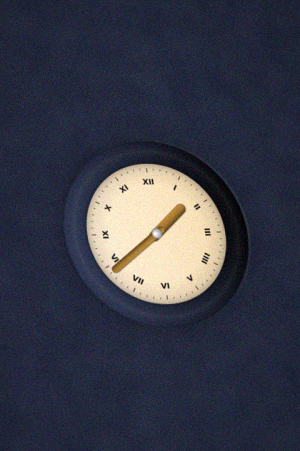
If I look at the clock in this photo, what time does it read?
1:39
